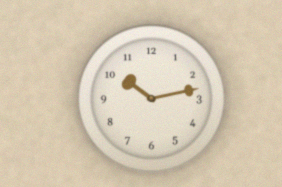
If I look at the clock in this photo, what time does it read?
10:13
